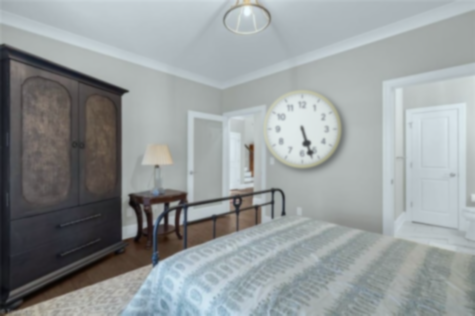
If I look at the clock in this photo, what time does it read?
5:27
